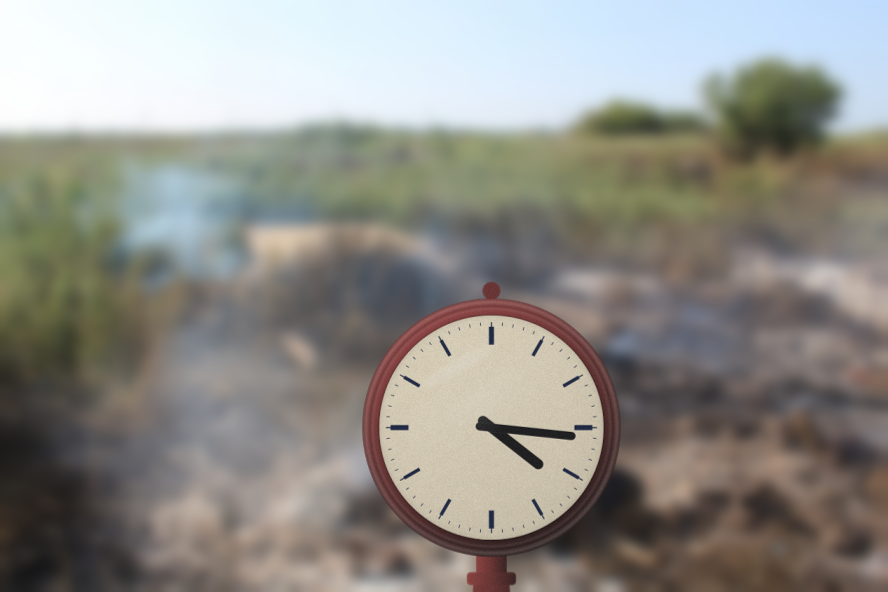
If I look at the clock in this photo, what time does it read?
4:16
